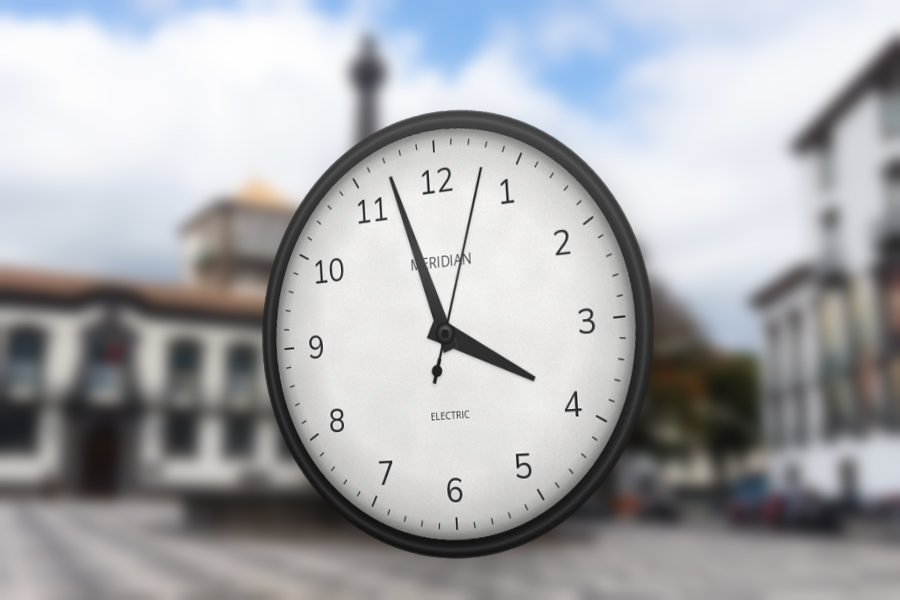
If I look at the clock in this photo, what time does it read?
3:57:03
